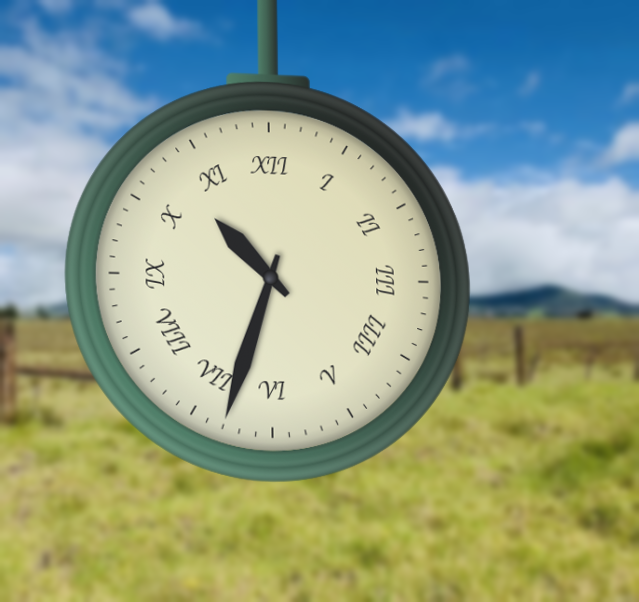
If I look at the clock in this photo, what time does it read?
10:33
